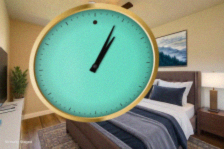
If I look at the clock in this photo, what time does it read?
1:04
